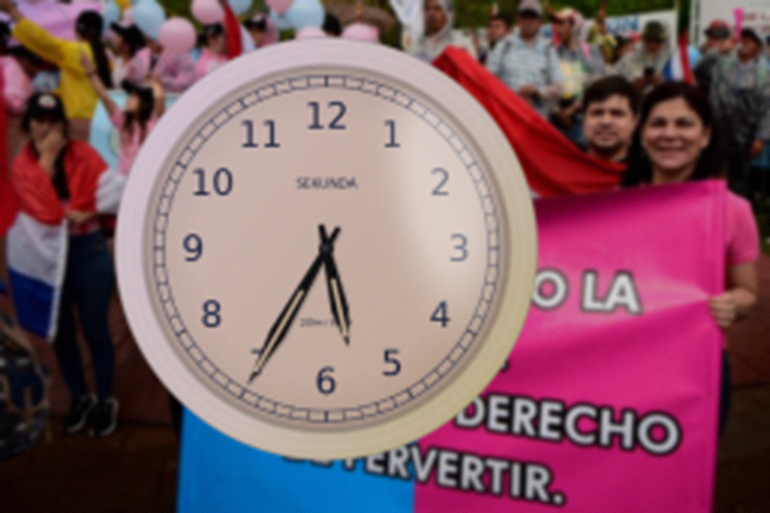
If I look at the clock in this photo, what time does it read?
5:35
